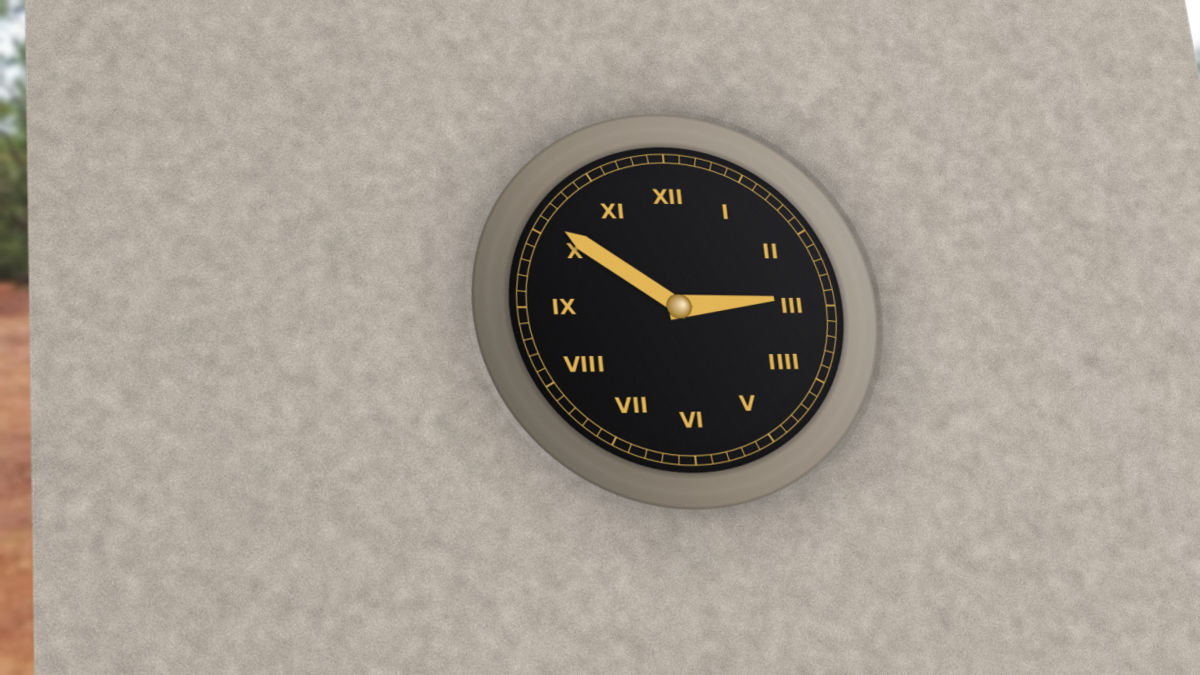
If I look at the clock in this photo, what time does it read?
2:51
